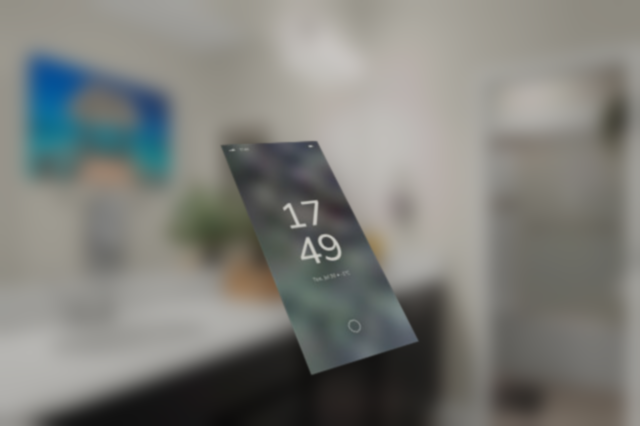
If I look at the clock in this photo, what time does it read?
17:49
